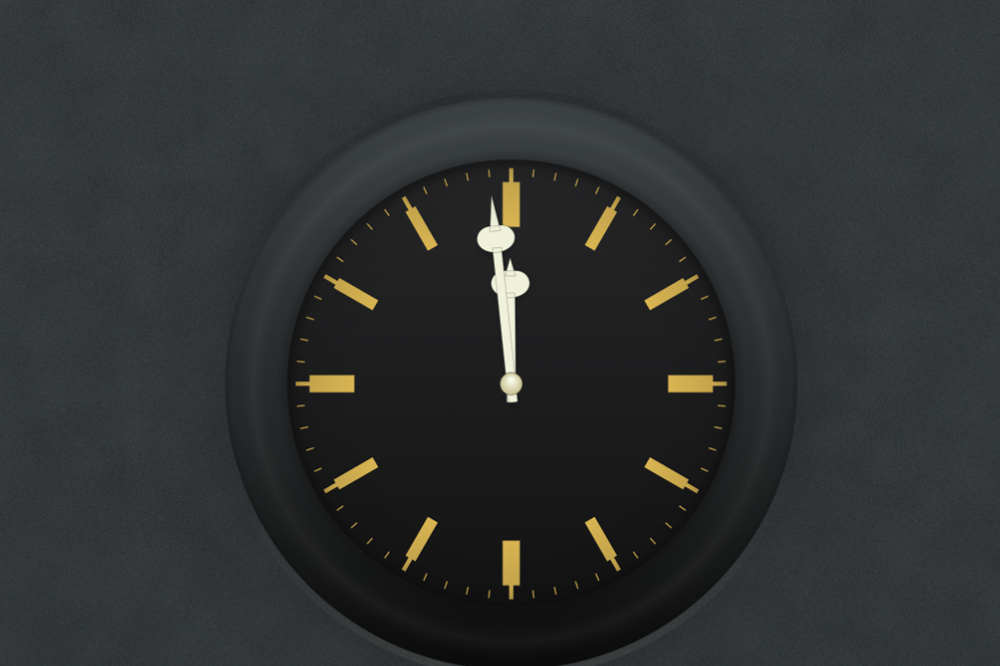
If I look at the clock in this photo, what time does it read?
11:59
